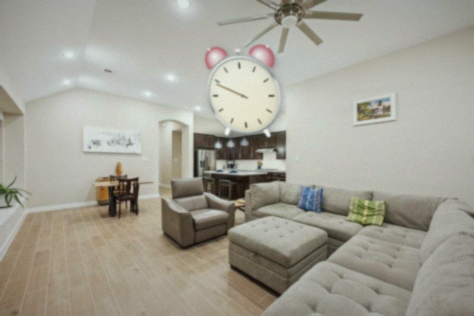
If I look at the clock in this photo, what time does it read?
9:49
